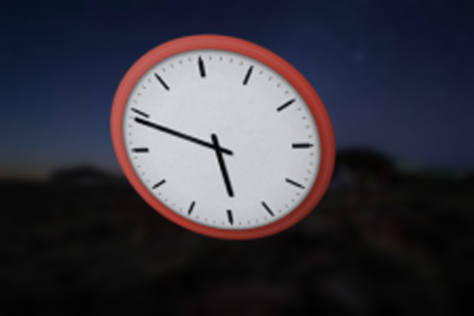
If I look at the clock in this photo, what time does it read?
5:49
